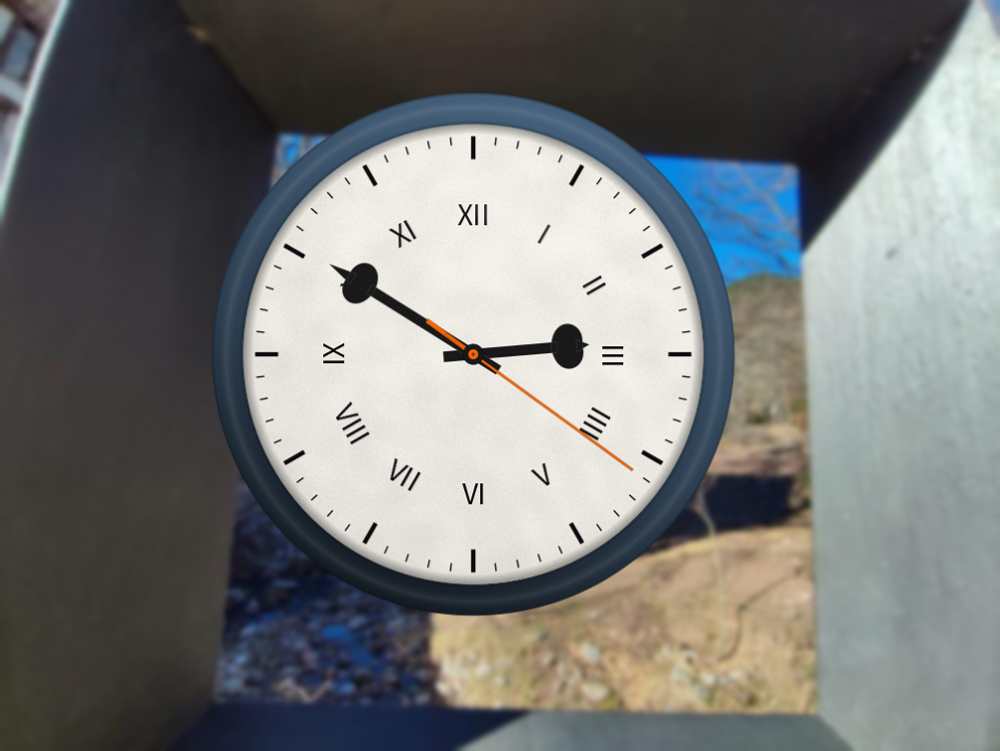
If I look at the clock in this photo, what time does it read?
2:50:21
